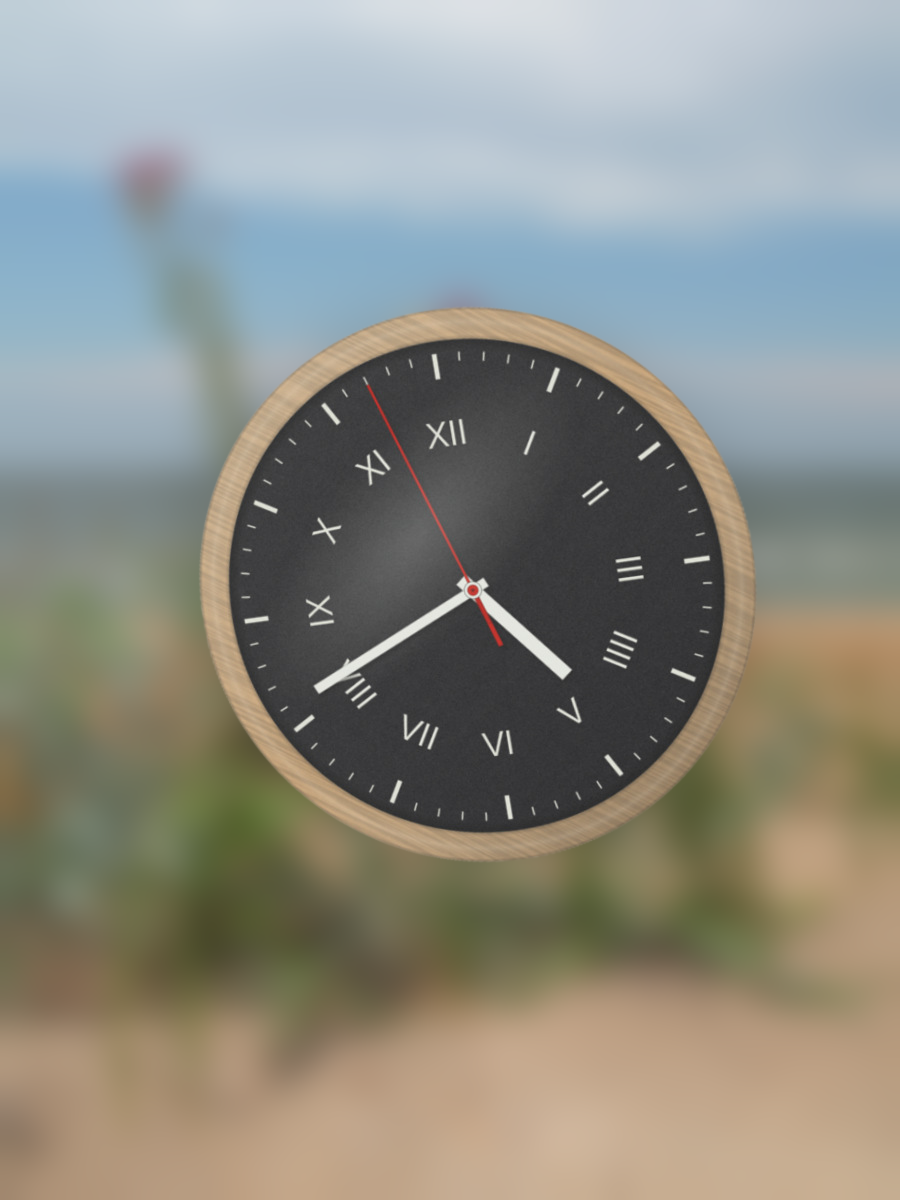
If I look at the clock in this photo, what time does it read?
4:40:57
